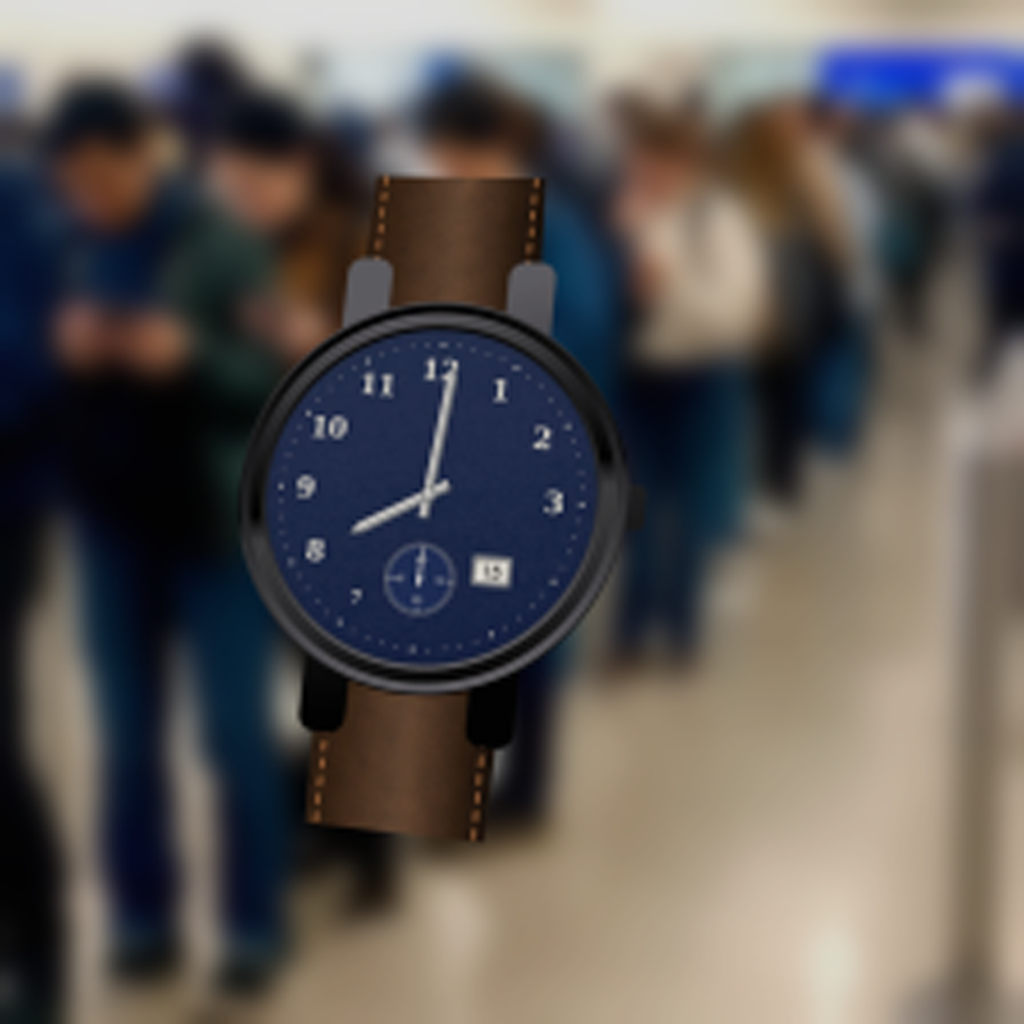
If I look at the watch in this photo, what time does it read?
8:01
